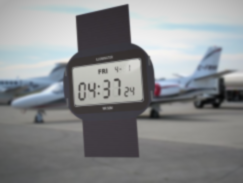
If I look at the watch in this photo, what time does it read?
4:37
